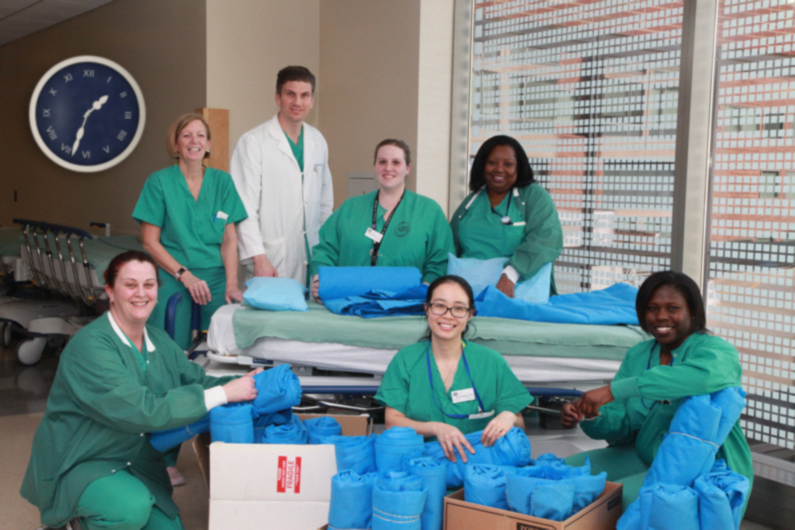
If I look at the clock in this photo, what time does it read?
1:33
